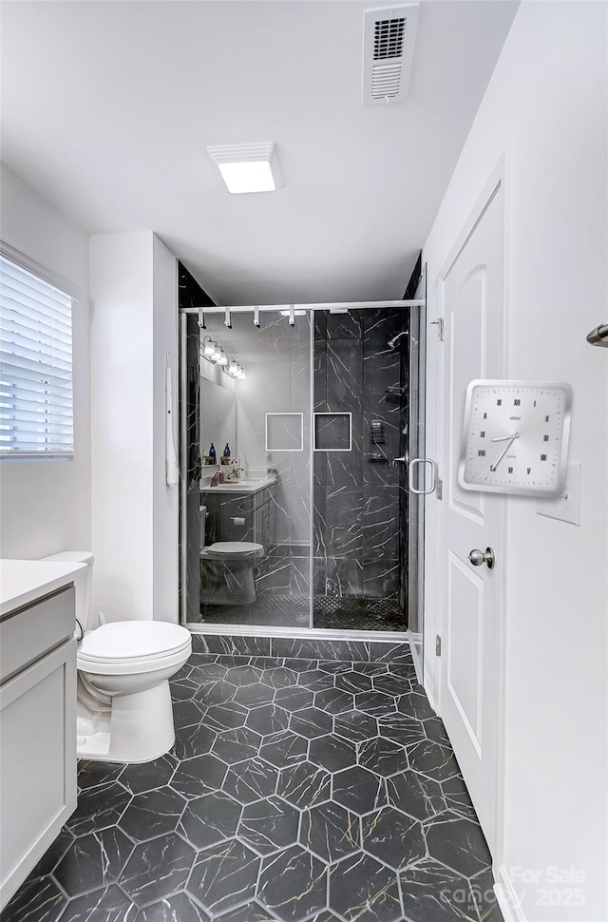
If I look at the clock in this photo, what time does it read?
8:35
